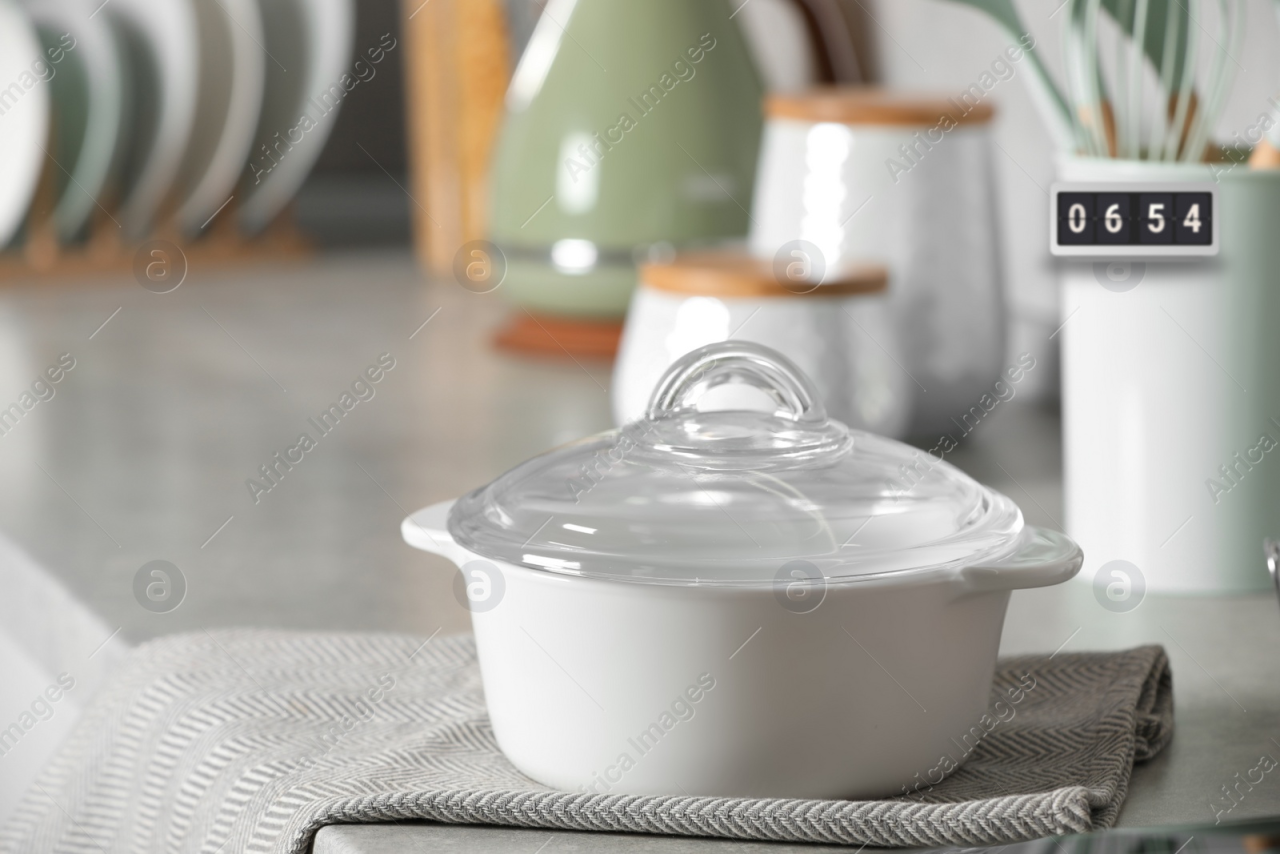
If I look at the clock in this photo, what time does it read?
6:54
